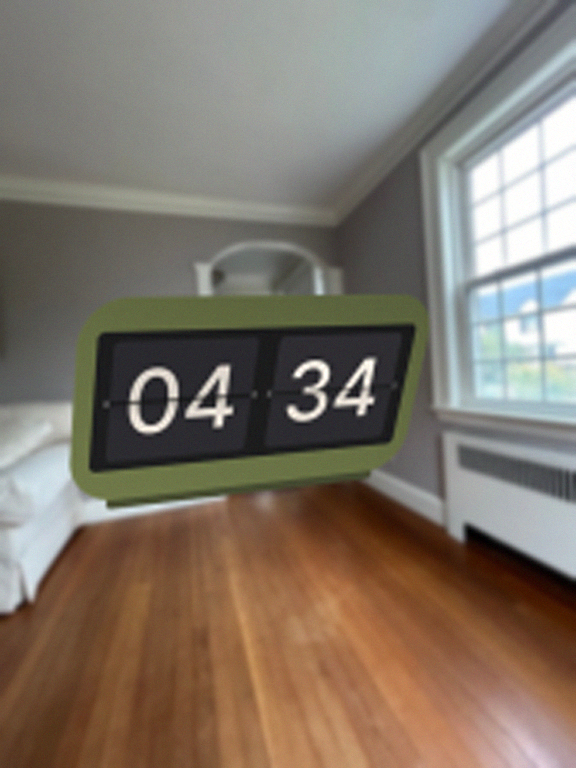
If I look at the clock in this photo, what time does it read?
4:34
